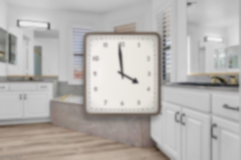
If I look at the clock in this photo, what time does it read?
3:59
